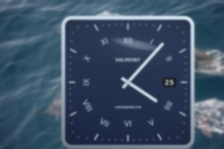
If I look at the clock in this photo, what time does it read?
4:07
